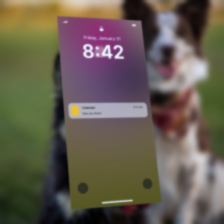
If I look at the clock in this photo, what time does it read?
8:42
